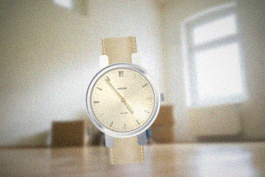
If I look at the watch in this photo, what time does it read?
4:54
